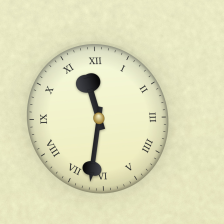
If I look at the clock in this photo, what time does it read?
11:32
